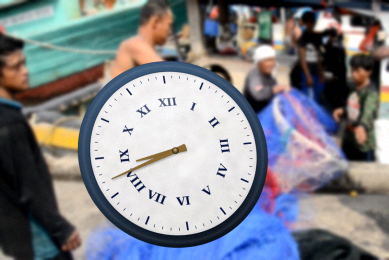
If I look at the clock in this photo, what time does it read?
8:42
